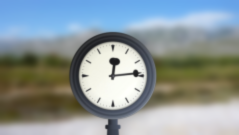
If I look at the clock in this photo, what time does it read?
12:14
